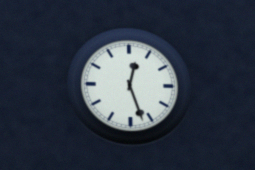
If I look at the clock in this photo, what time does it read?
12:27
